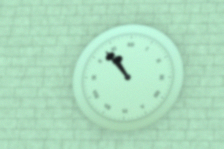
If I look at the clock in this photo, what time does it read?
10:53
